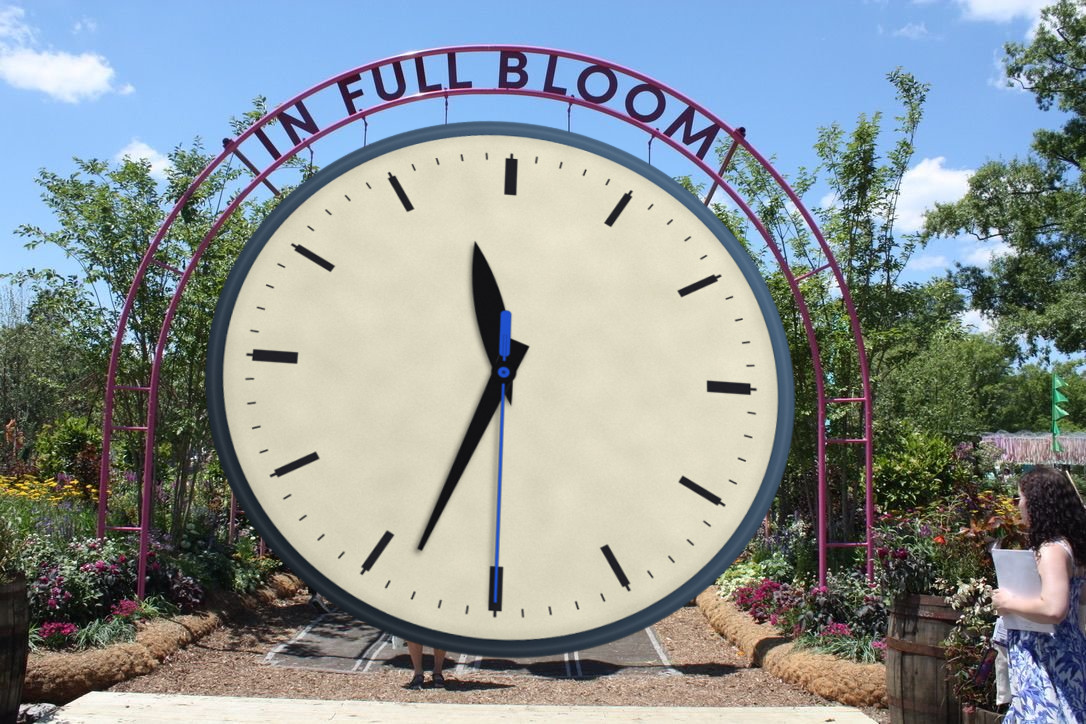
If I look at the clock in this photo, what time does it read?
11:33:30
